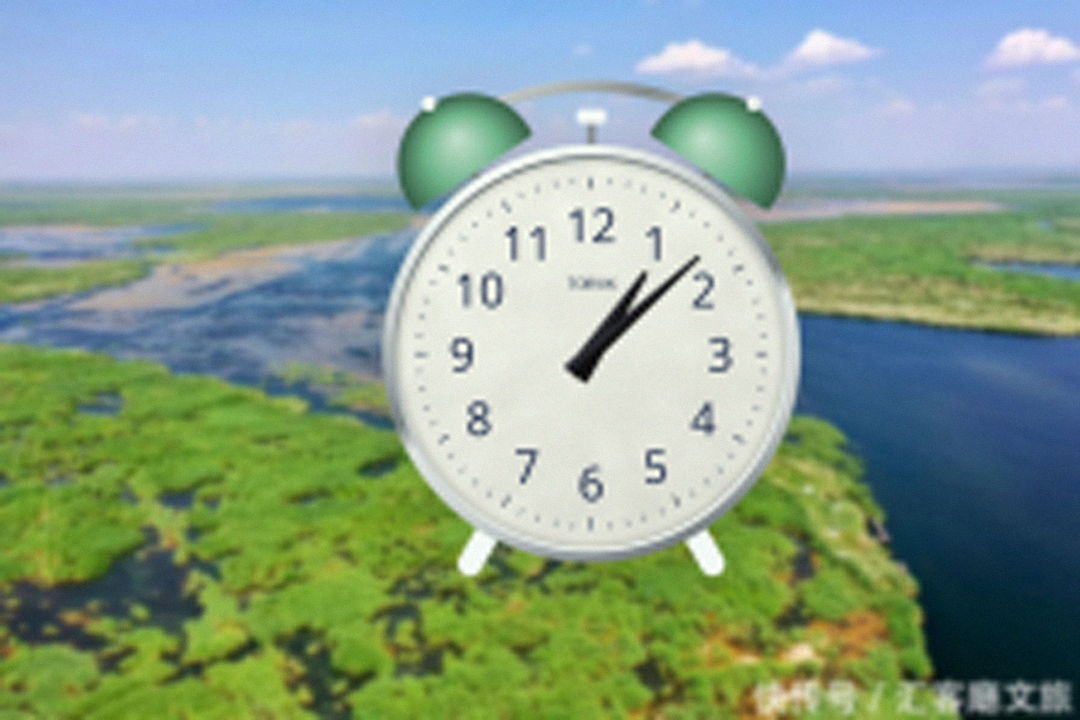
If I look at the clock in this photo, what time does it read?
1:08
